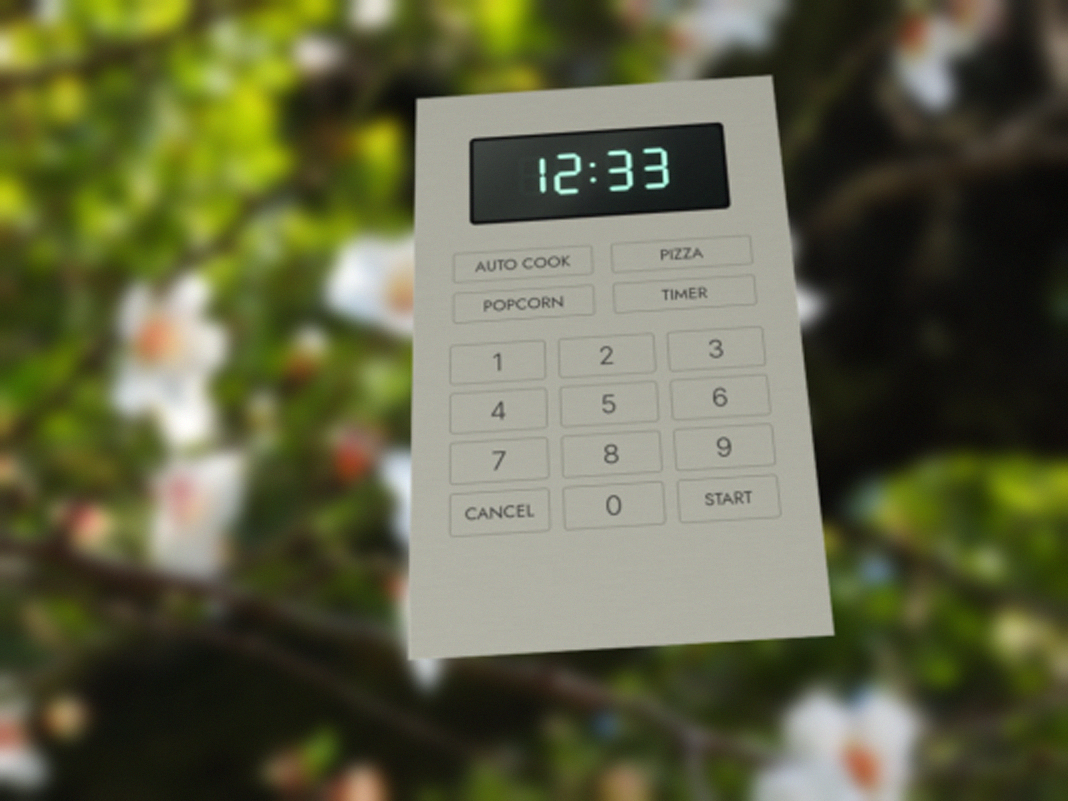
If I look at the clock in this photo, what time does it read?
12:33
